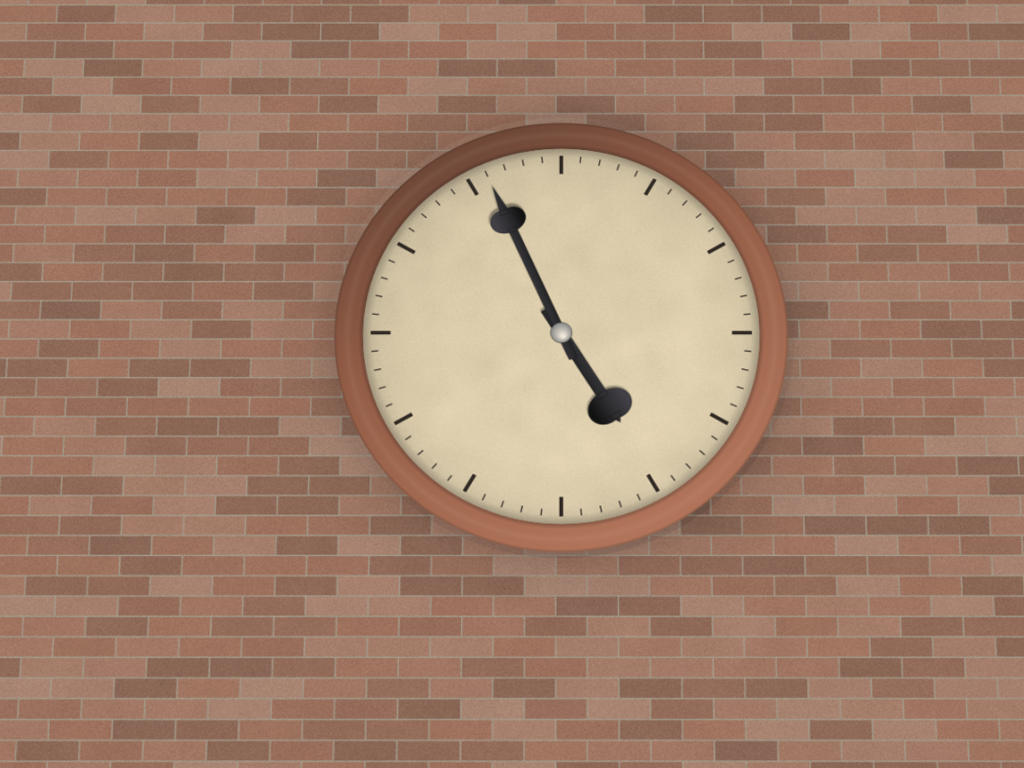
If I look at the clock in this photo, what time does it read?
4:56
